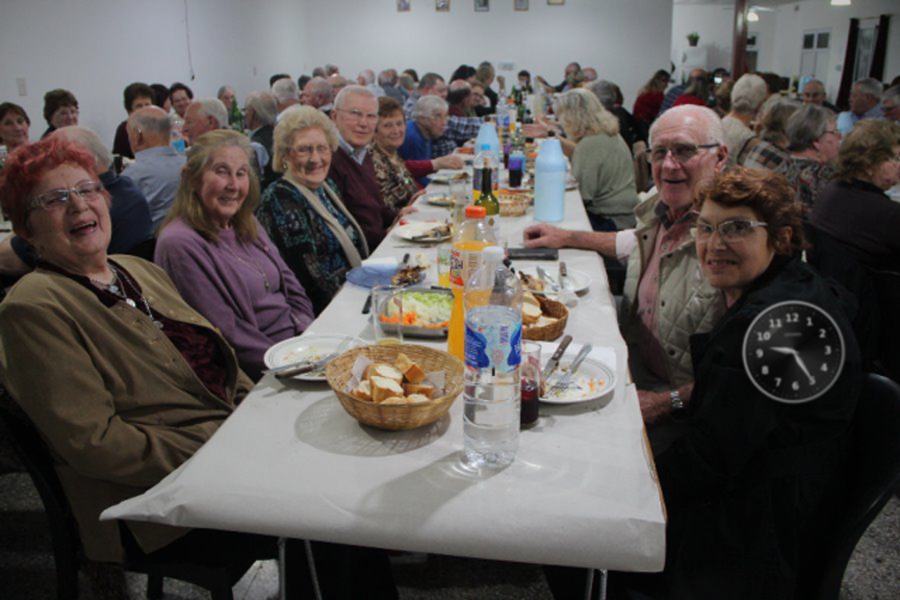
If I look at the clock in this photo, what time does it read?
9:25
